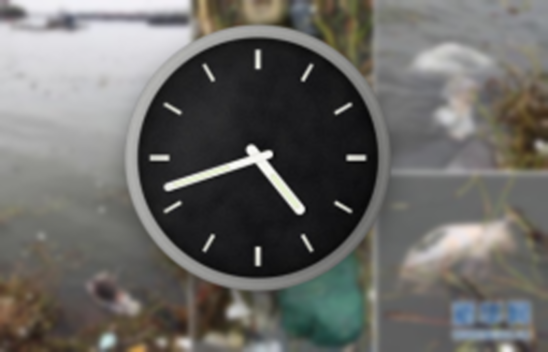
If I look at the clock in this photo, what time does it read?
4:42
